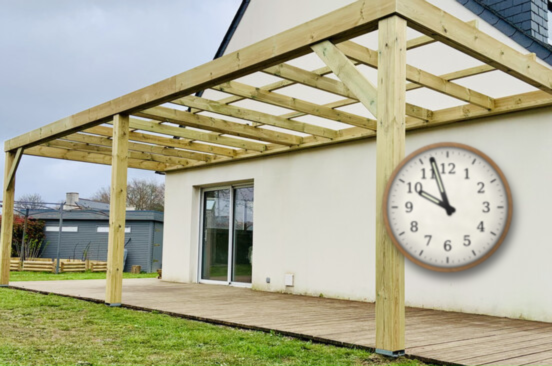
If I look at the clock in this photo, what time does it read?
9:57
